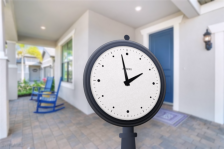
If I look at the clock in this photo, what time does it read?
1:58
